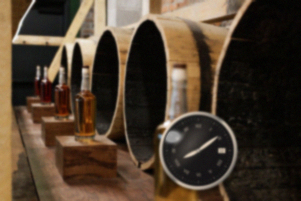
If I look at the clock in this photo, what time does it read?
8:09
